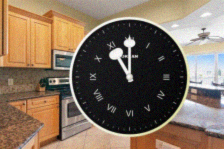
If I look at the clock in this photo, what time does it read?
11:00
